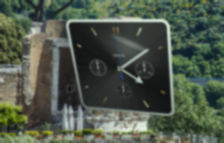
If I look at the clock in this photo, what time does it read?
4:09
